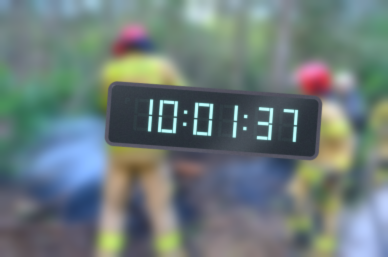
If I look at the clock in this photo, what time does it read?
10:01:37
